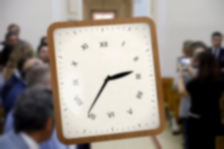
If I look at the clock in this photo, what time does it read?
2:36
